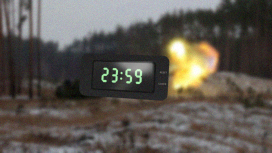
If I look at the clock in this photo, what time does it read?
23:59
